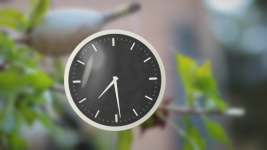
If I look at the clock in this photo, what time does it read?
7:29
